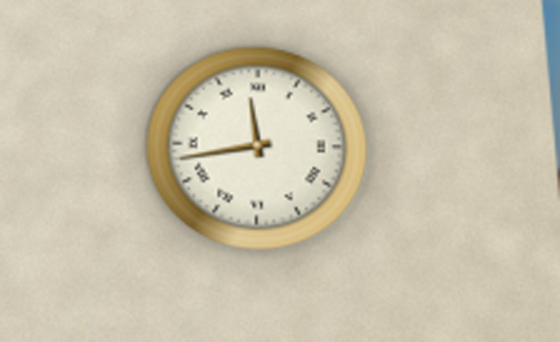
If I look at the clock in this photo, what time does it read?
11:43
